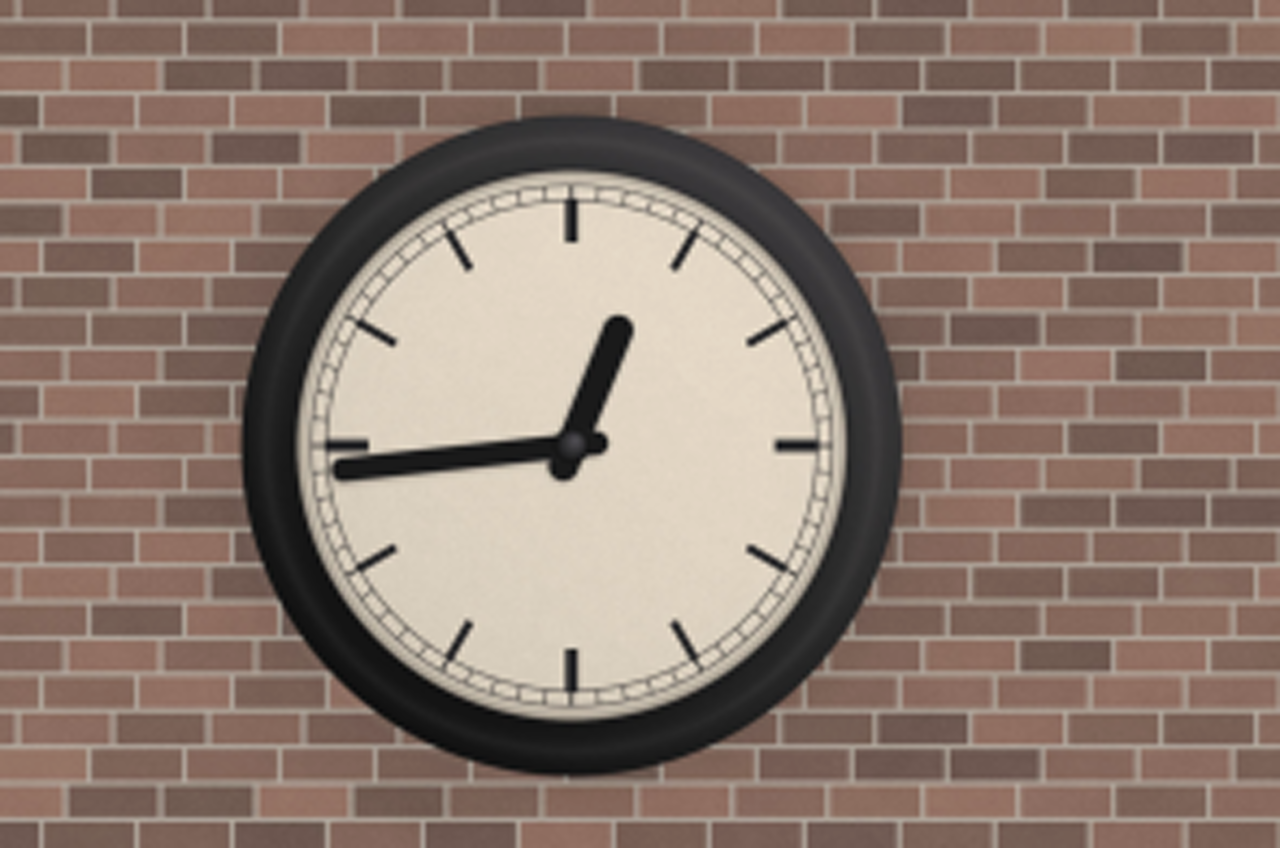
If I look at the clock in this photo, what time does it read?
12:44
